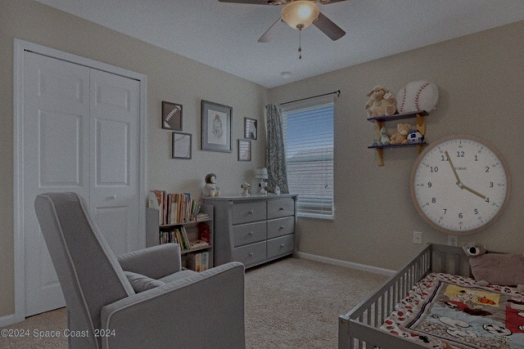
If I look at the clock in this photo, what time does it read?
3:56
